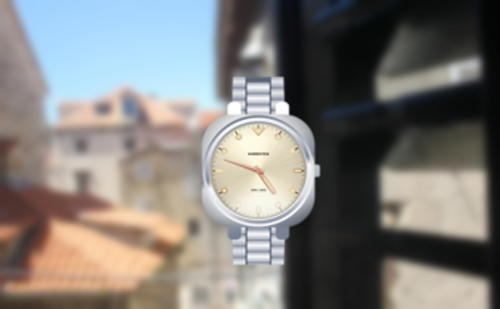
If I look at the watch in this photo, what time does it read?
4:48
